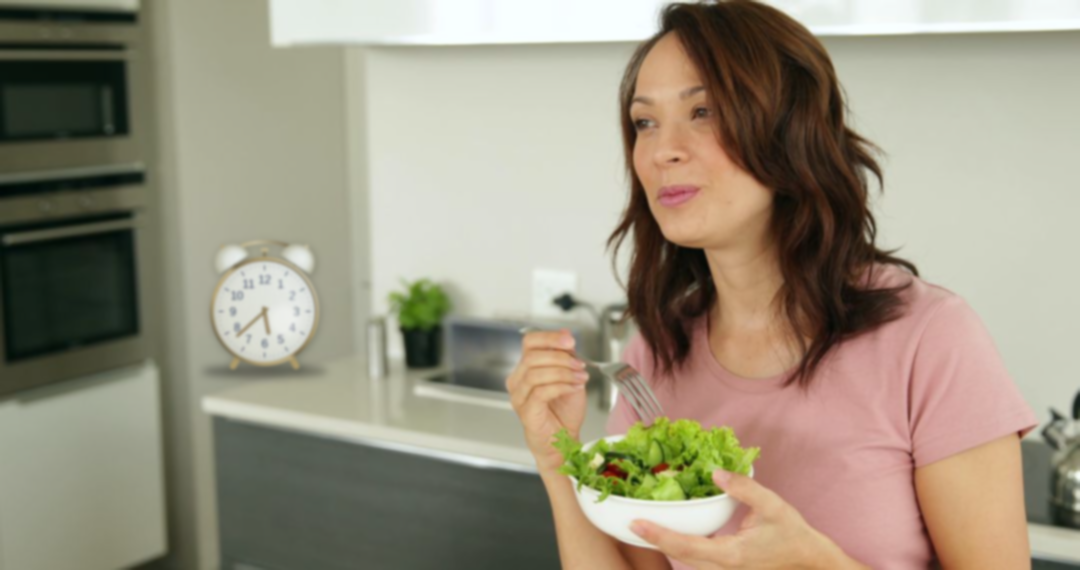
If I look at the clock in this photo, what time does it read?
5:38
